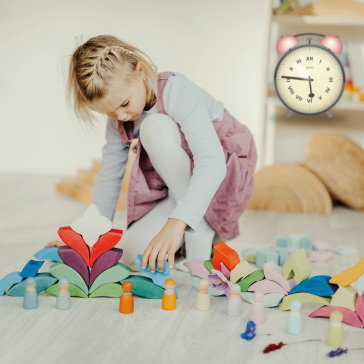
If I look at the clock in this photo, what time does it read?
5:46
